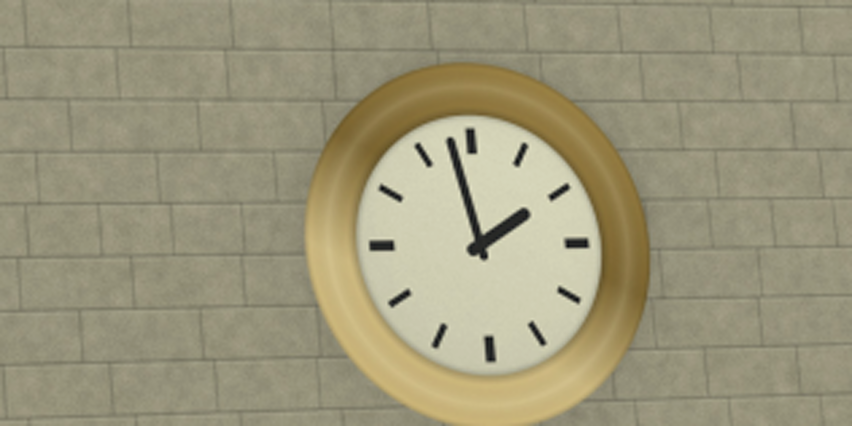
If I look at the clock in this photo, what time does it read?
1:58
